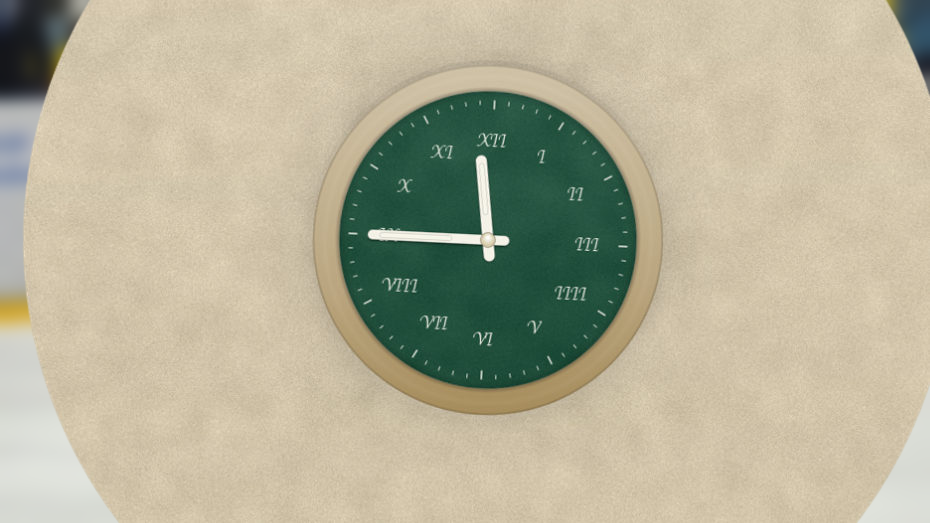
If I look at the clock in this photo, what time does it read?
11:45
